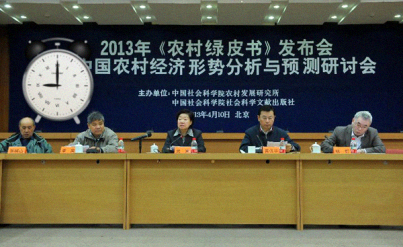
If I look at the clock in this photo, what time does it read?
9:00
